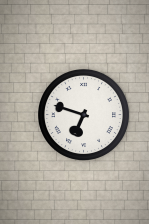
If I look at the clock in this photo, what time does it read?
6:48
